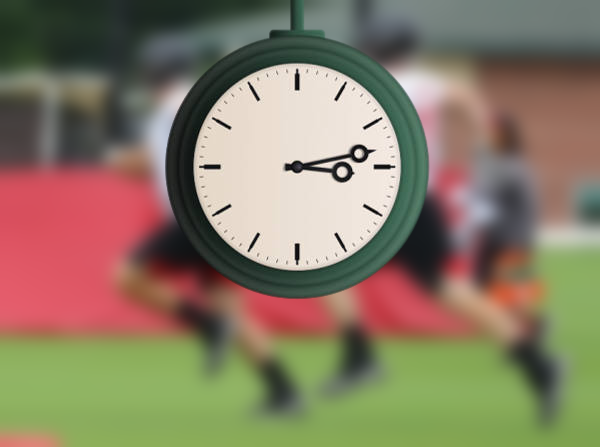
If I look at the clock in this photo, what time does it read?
3:13
